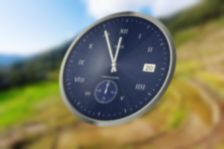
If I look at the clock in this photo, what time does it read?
11:55
